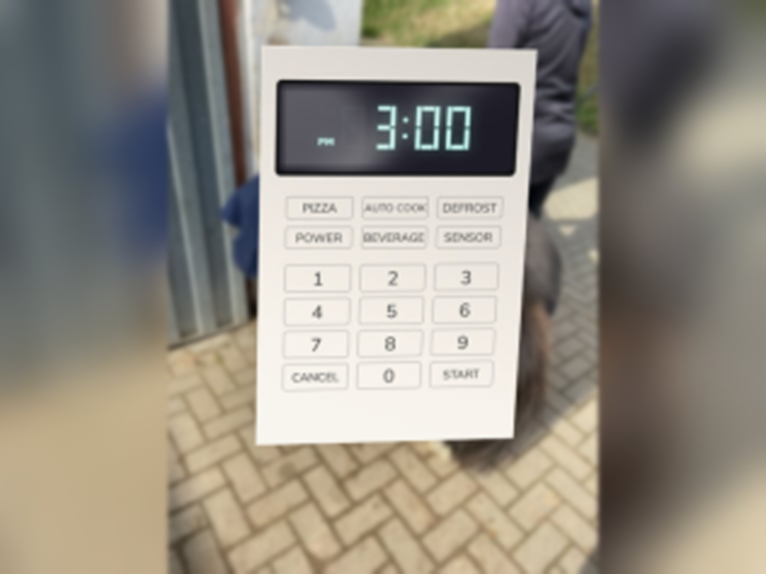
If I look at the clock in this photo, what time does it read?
3:00
